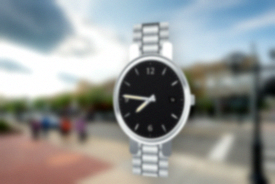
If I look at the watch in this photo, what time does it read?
7:46
